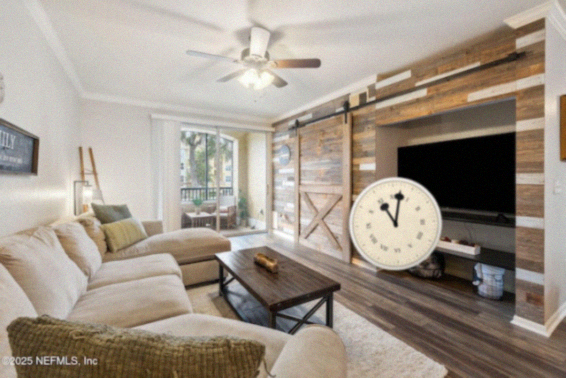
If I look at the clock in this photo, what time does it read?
11:02
